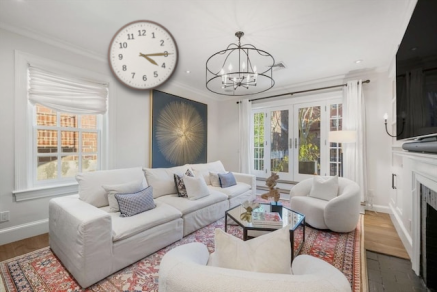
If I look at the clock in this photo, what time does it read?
4:15
